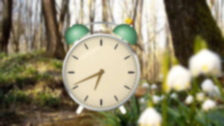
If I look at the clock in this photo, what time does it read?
6:41
